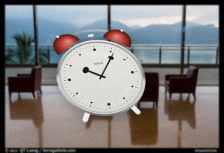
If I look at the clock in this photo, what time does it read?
10:06
